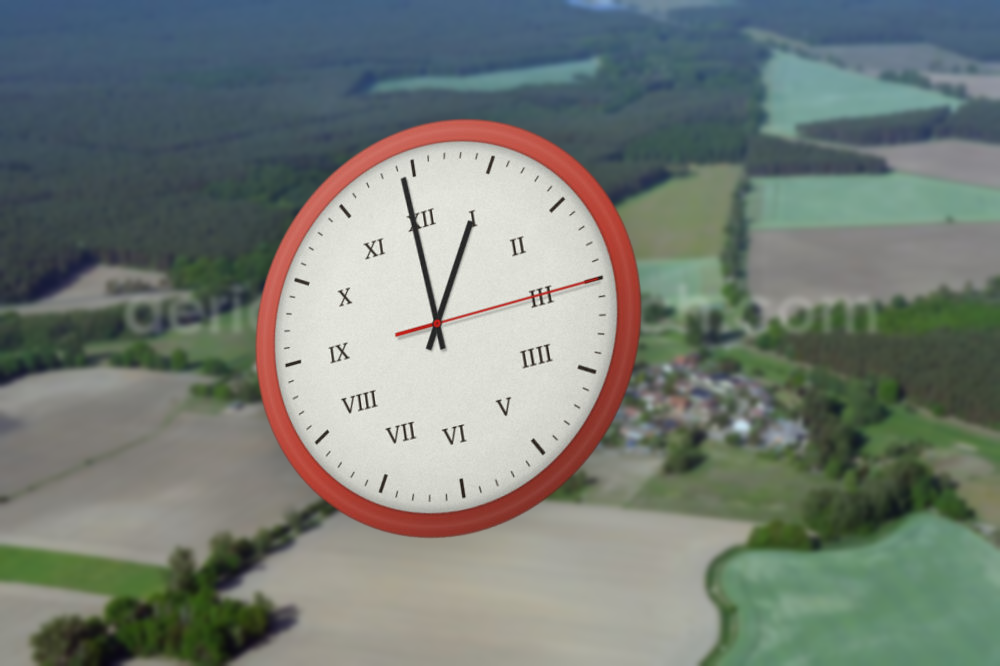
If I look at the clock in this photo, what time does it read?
12:59:15
